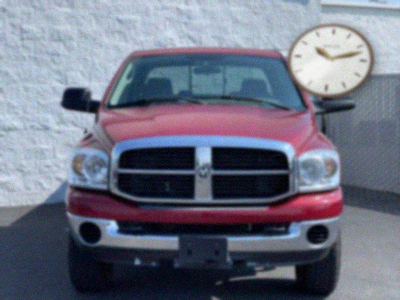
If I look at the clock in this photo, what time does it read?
10:12
